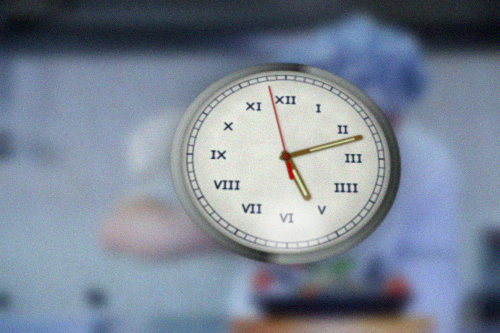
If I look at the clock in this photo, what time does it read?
5:11:58
